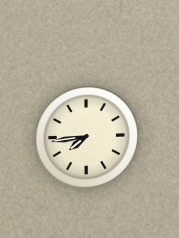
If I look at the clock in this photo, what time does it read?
7:44
